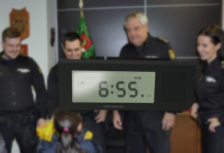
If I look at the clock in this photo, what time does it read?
6:55
